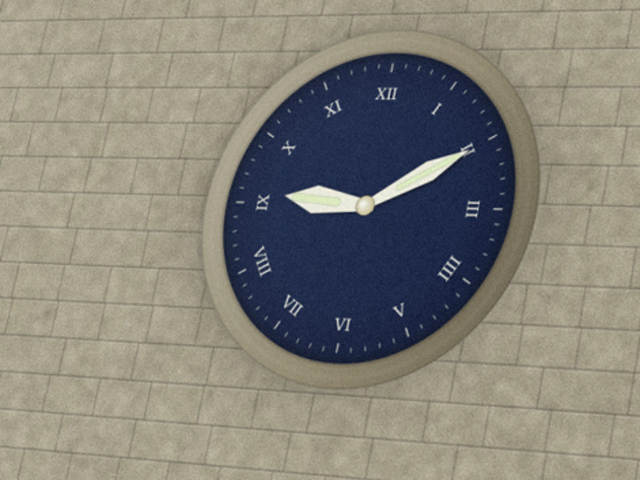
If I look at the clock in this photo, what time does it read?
9:10
